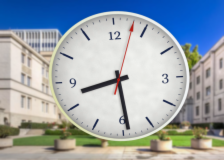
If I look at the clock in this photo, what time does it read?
8:29:03
